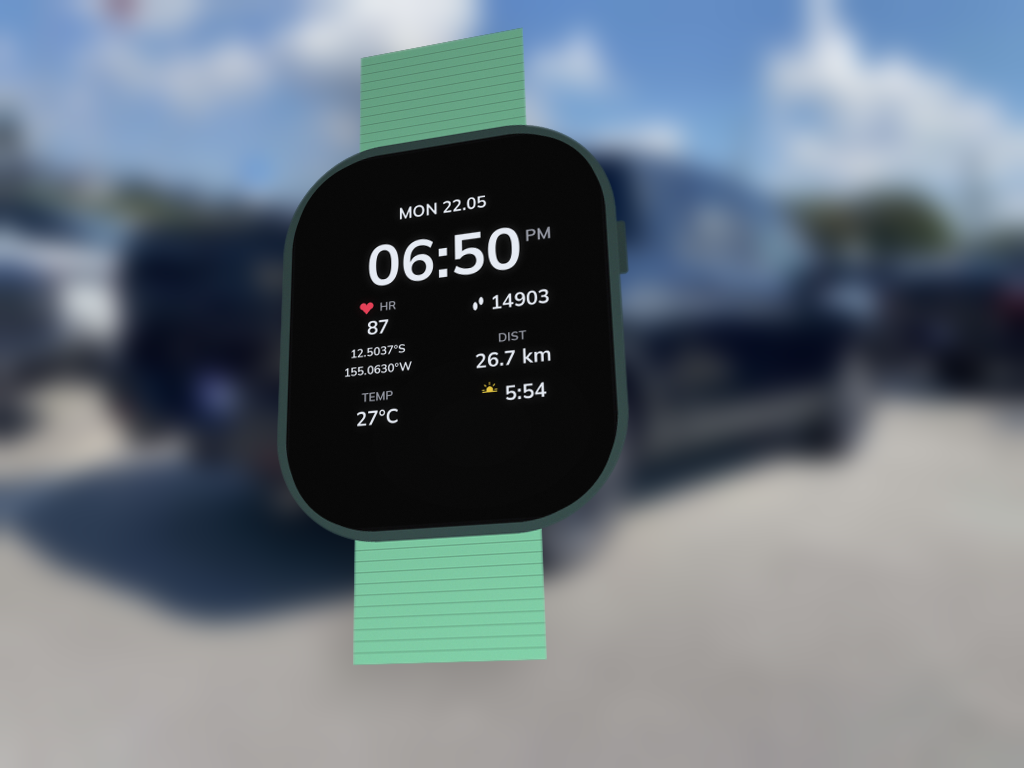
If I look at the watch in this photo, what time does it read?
6:50
